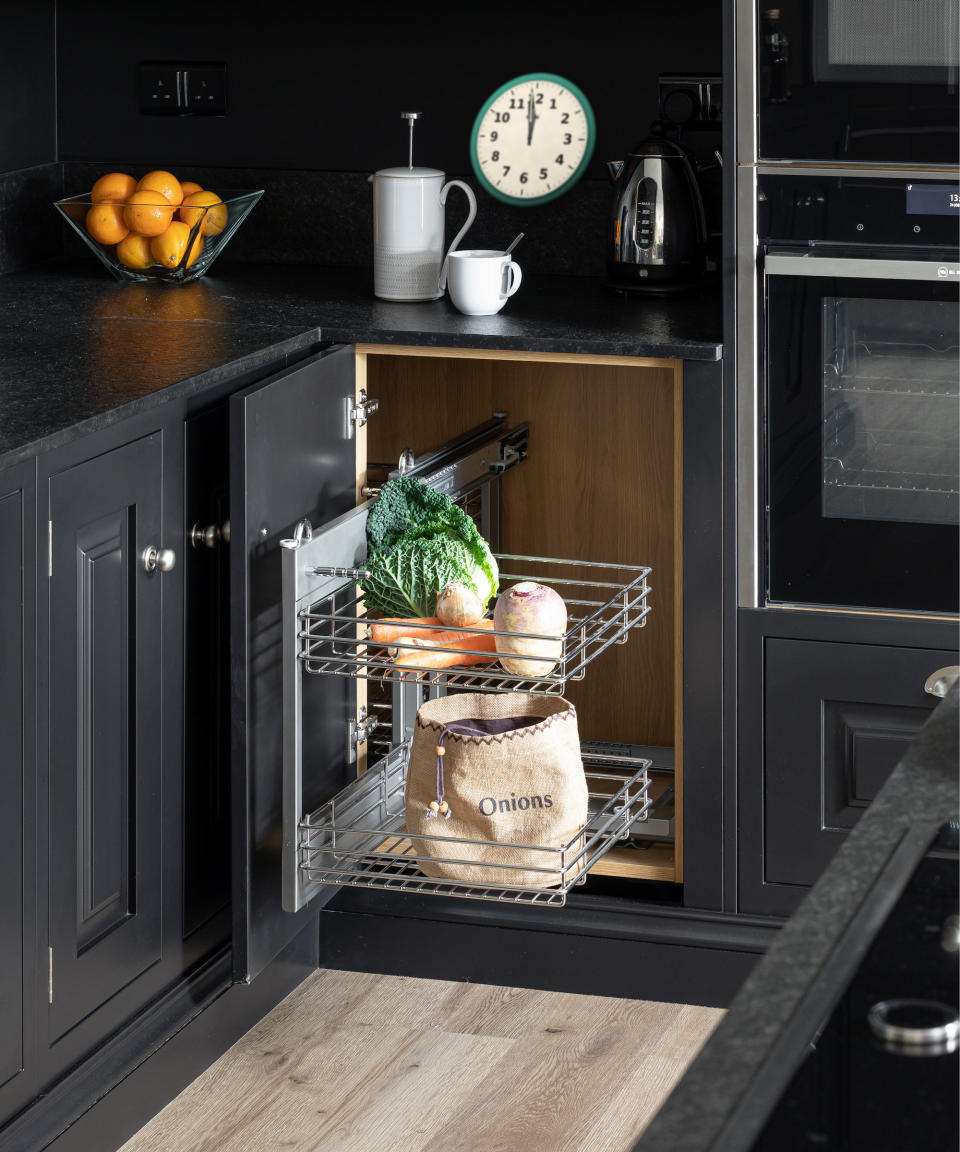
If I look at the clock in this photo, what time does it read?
11:59
